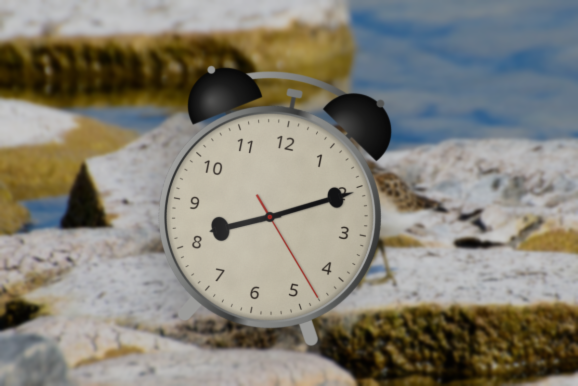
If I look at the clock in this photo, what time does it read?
8:10:23
